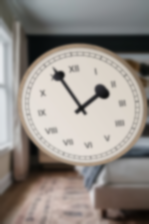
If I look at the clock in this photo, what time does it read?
1:56
